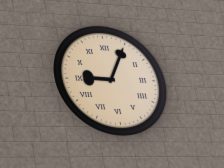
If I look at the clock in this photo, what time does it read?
9:05
